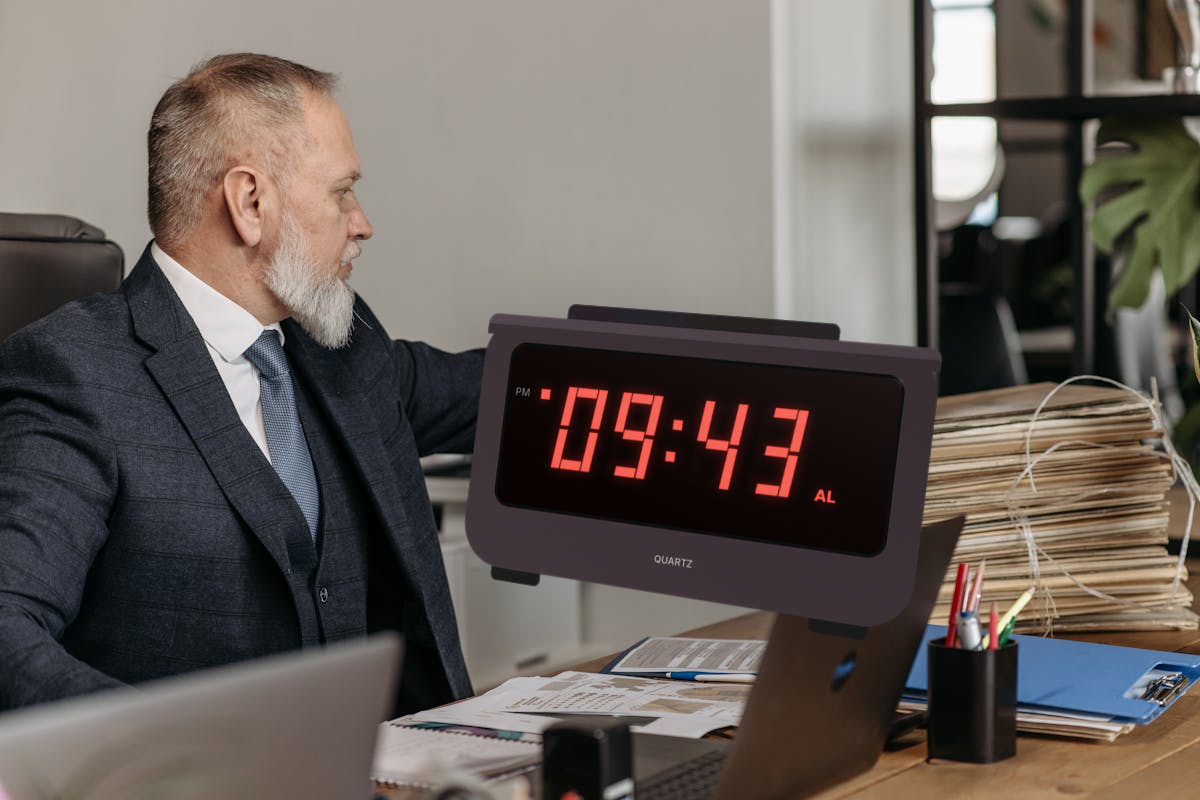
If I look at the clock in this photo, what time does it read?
9:43
